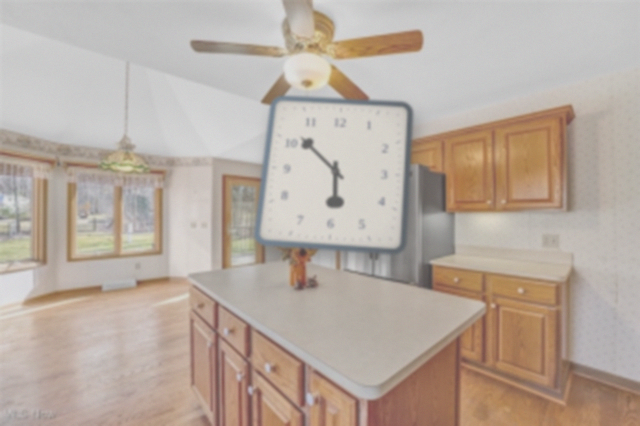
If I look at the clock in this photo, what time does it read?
5:52
